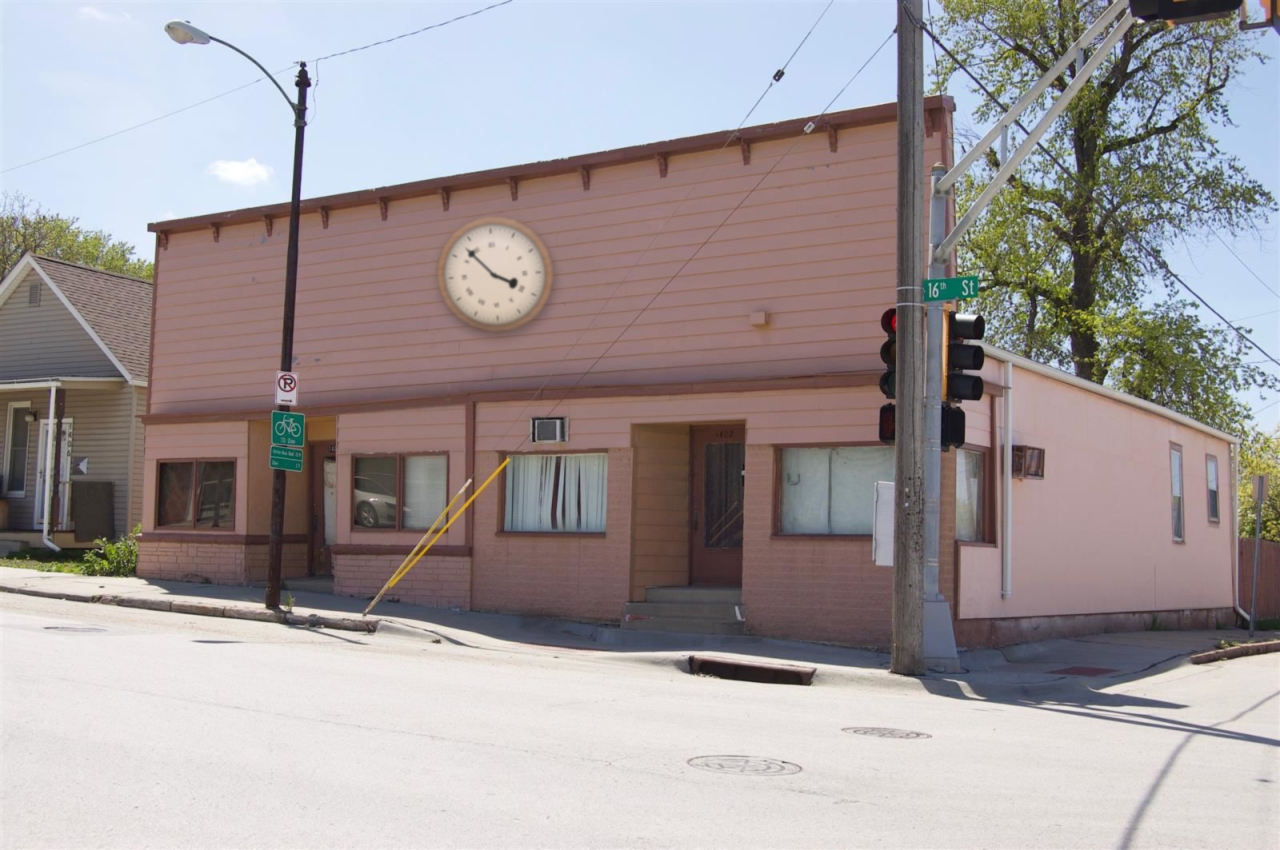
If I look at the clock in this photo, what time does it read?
3:53
